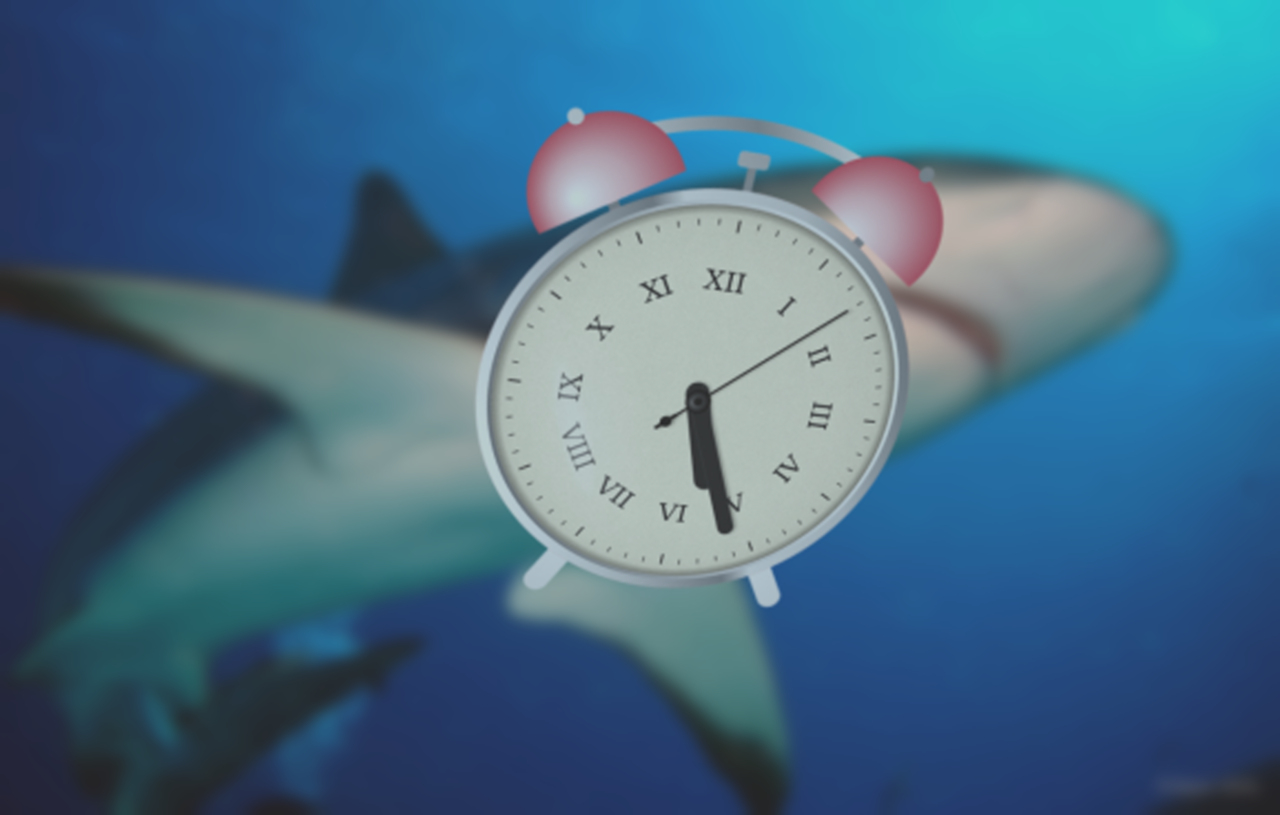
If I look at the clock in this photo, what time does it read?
5:26:08
